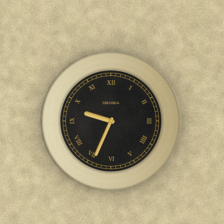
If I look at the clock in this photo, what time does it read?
9:34
